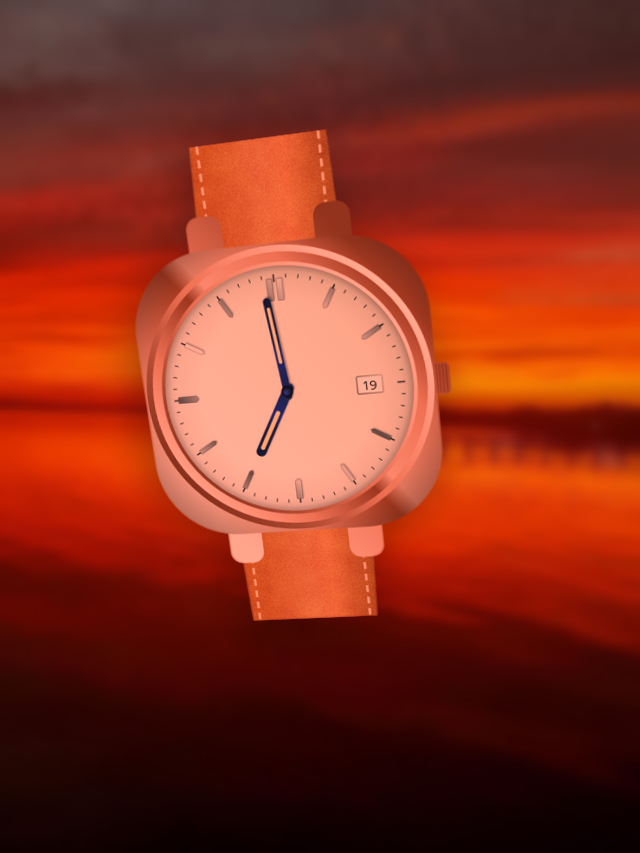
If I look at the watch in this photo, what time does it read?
6:59
